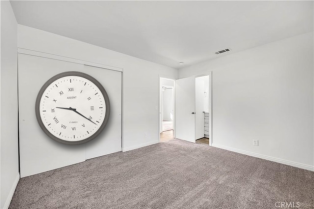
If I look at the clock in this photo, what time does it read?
9:21
